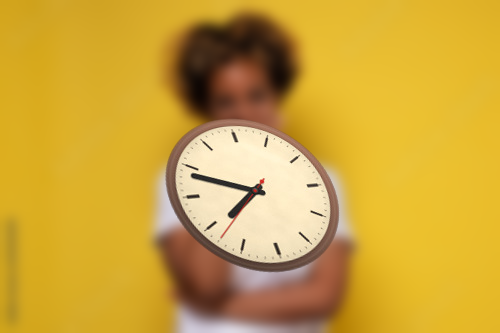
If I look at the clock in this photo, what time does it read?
7:48:38
